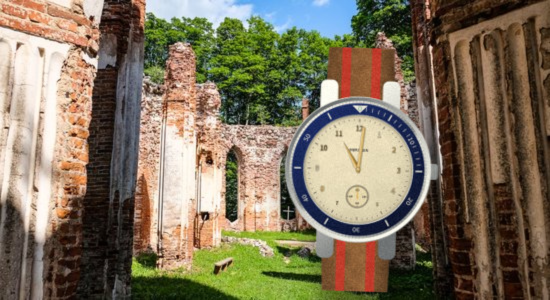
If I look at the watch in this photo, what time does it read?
11:01
